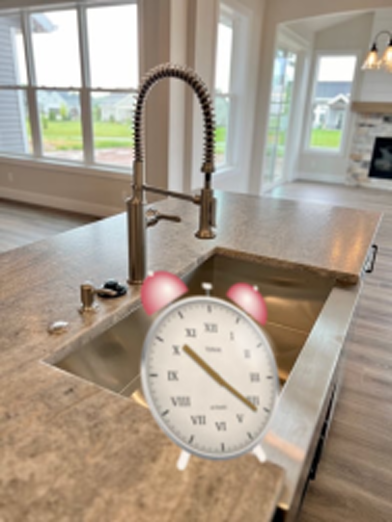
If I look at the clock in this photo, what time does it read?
10:21
